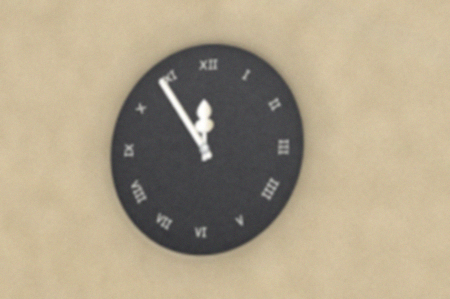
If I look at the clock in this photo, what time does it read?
11:54
